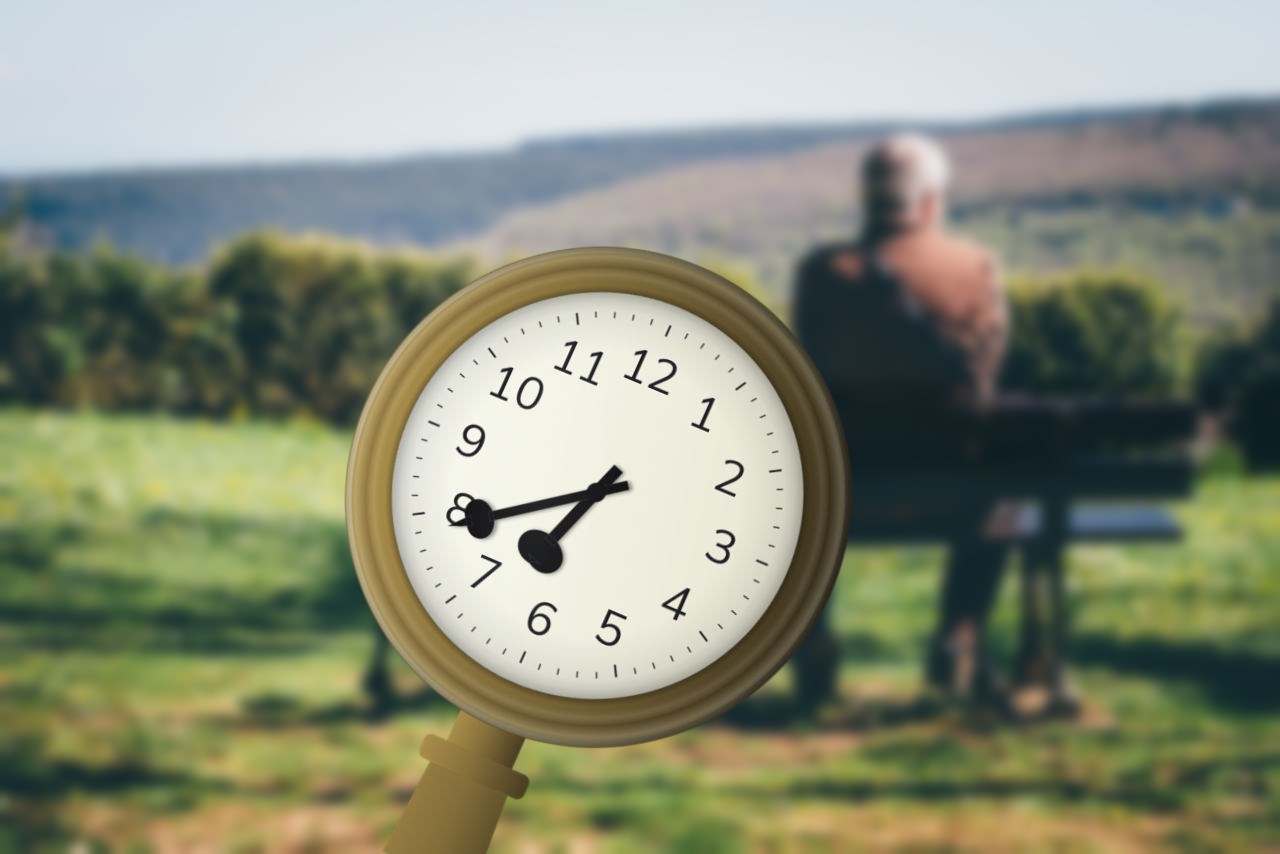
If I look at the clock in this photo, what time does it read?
6:39
